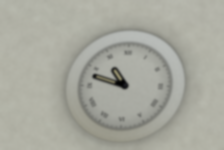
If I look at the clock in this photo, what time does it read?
10:48
